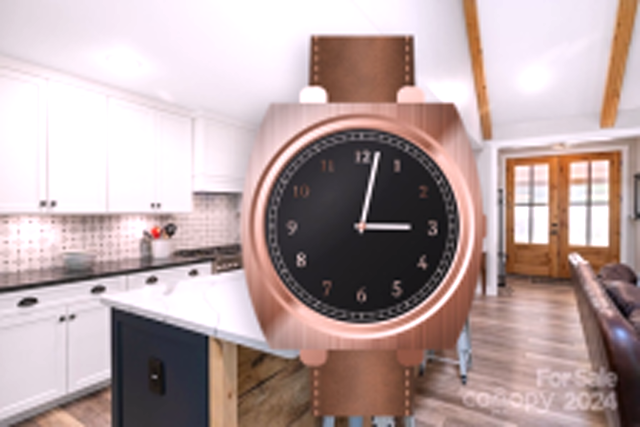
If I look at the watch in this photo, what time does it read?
3:02
